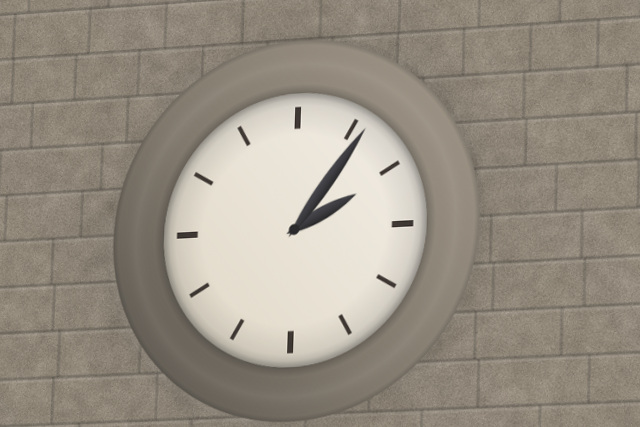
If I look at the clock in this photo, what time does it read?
2:06
